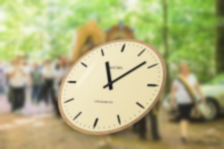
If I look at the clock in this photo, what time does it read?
11:08
